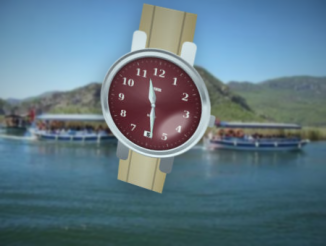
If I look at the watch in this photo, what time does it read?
11:29
